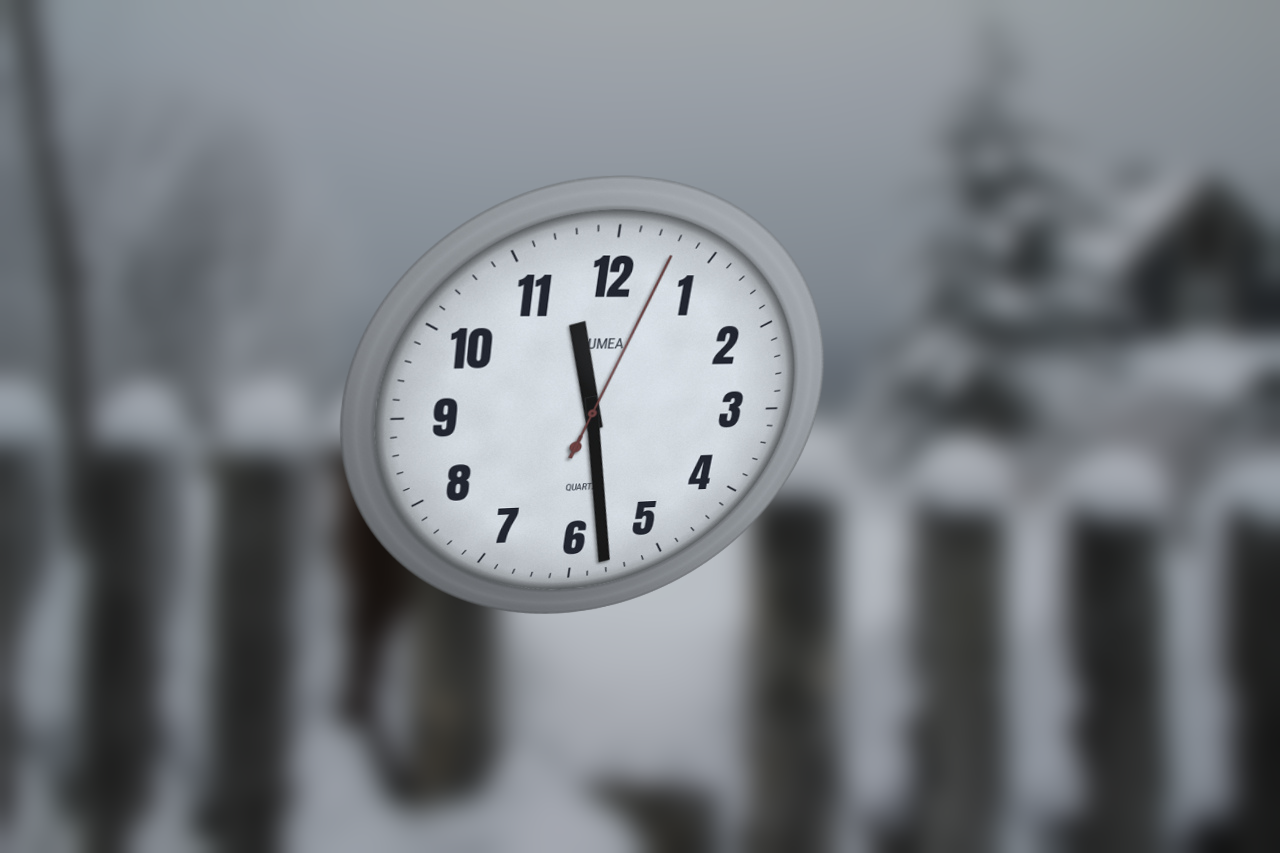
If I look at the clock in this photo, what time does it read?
11:28:03
